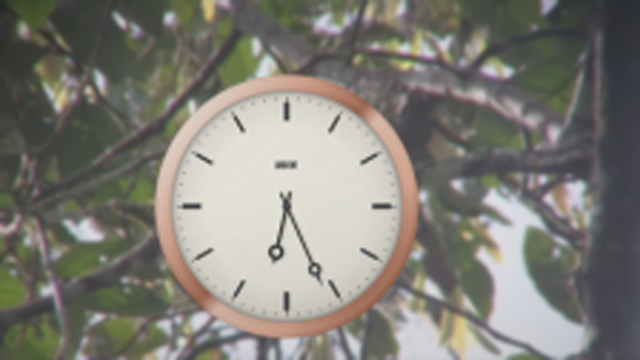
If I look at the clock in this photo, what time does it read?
6:26
